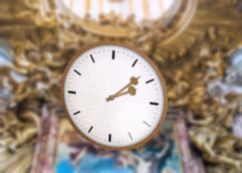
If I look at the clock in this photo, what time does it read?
2:08
